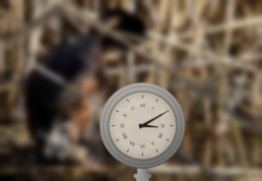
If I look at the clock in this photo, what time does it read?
3:10
